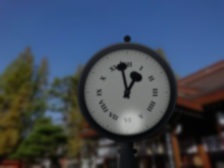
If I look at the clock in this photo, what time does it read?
12:58
